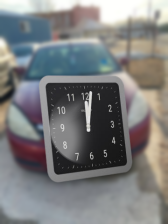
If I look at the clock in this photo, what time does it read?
12:02
